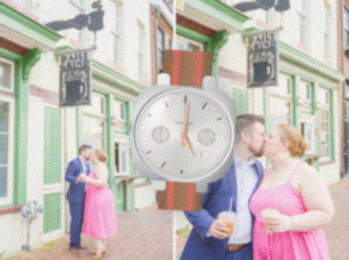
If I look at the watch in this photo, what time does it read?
5:01
